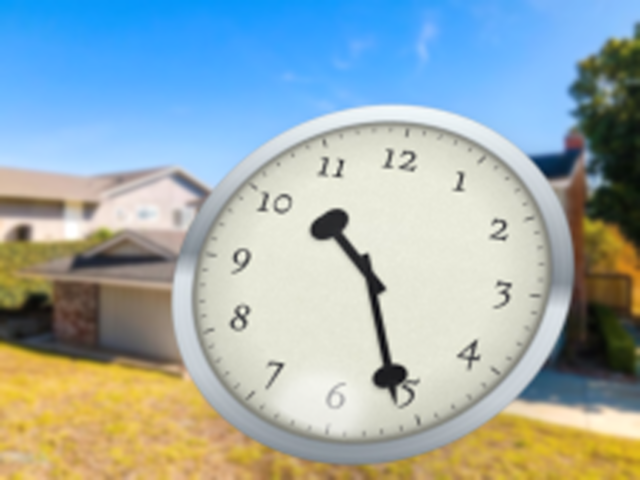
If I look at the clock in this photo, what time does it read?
10:26
